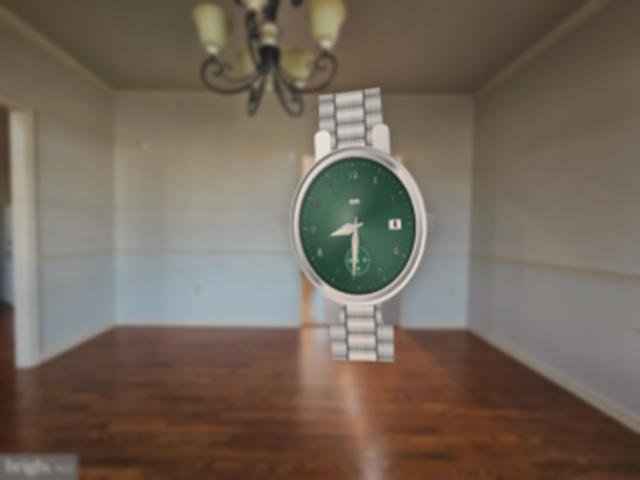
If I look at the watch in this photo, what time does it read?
8:31
